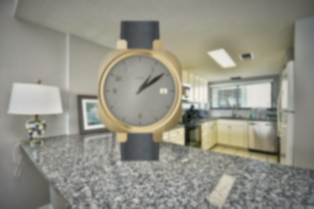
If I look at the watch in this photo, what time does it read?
1:09
